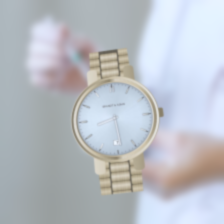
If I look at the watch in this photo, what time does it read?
8:29
